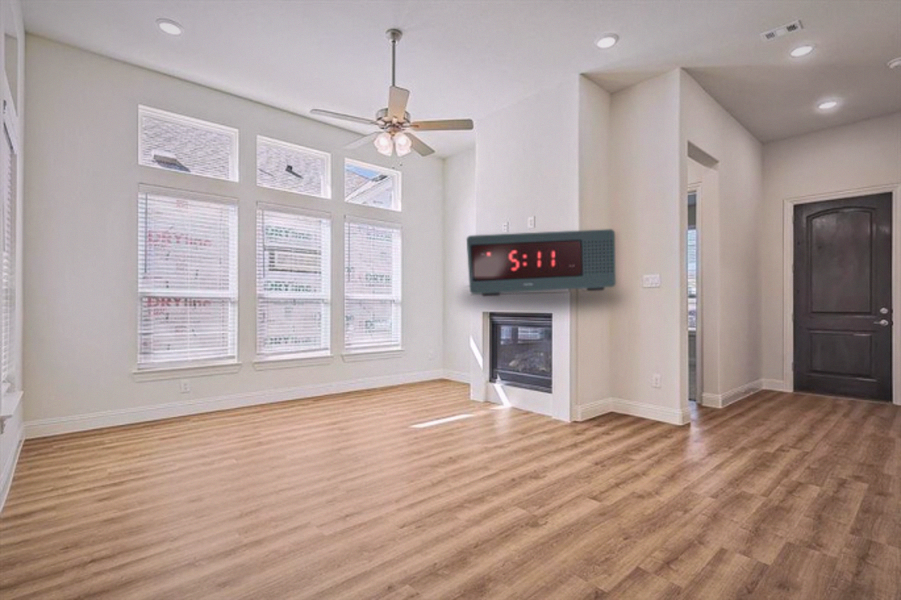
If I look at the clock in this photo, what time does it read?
5:11
